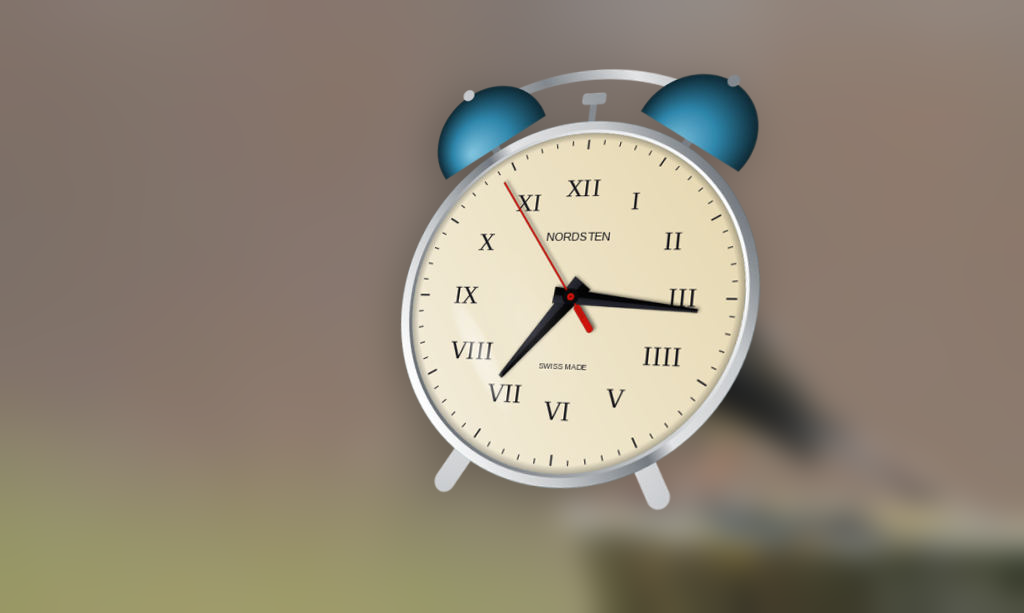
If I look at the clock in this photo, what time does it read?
7:15:54
